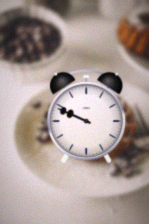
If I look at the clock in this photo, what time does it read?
9:49
